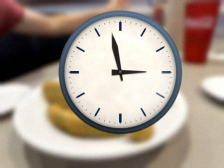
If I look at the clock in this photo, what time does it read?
2:58
